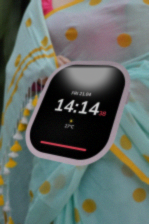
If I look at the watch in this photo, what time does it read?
14:14
